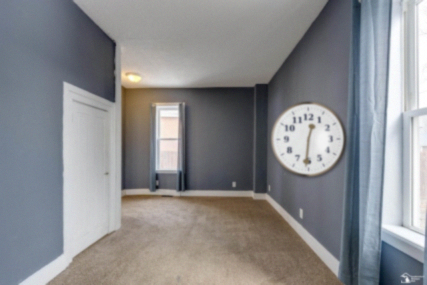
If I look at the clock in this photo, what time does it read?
12:31
